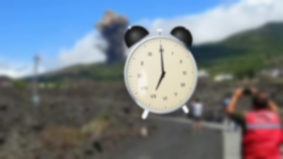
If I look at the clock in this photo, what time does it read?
7:00
